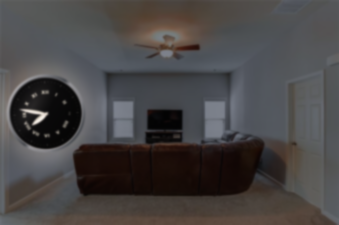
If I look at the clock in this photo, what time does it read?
7:47
